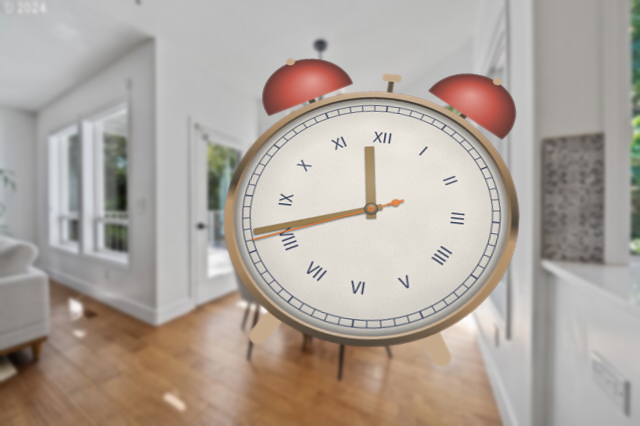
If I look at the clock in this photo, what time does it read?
11:41:41
